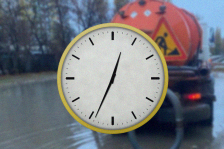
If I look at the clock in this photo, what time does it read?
12:34
